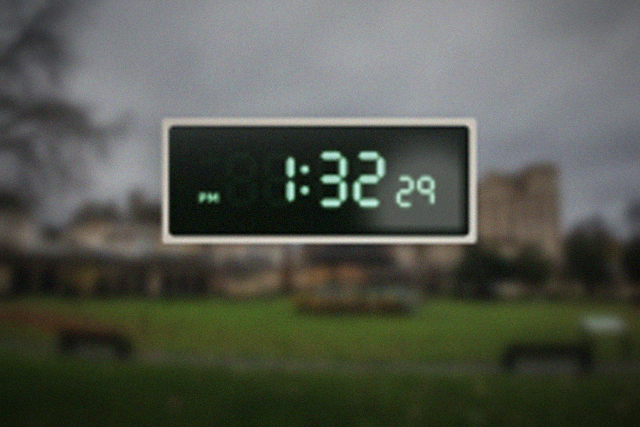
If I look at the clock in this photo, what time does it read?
1:32:29
